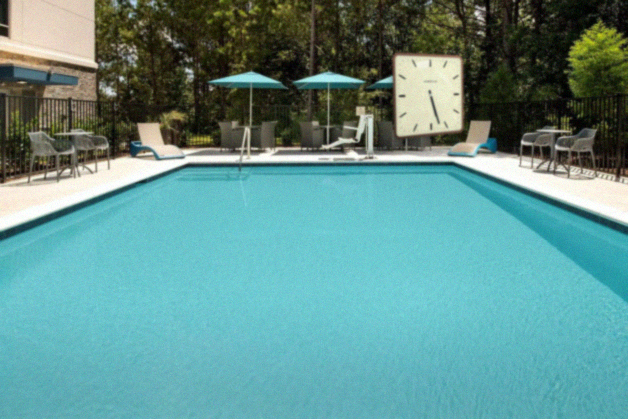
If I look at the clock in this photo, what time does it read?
5:27
